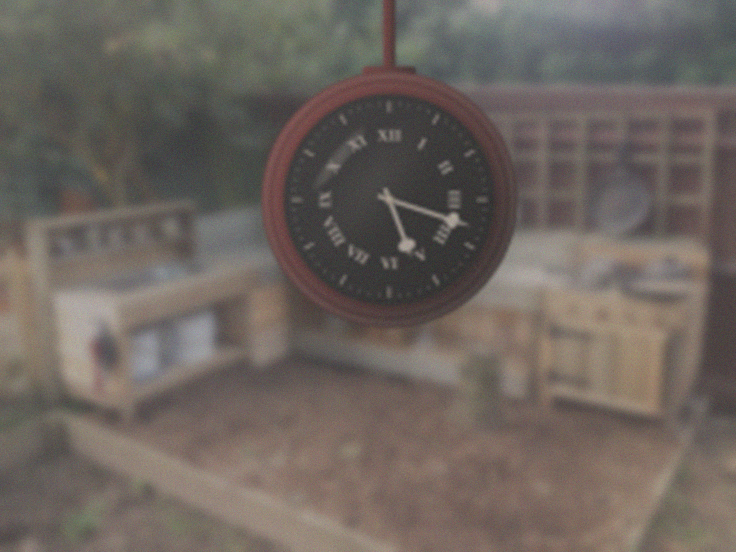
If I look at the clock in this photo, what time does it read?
5:18
